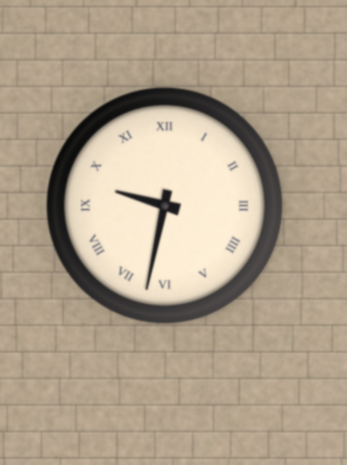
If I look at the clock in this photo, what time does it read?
9:32
